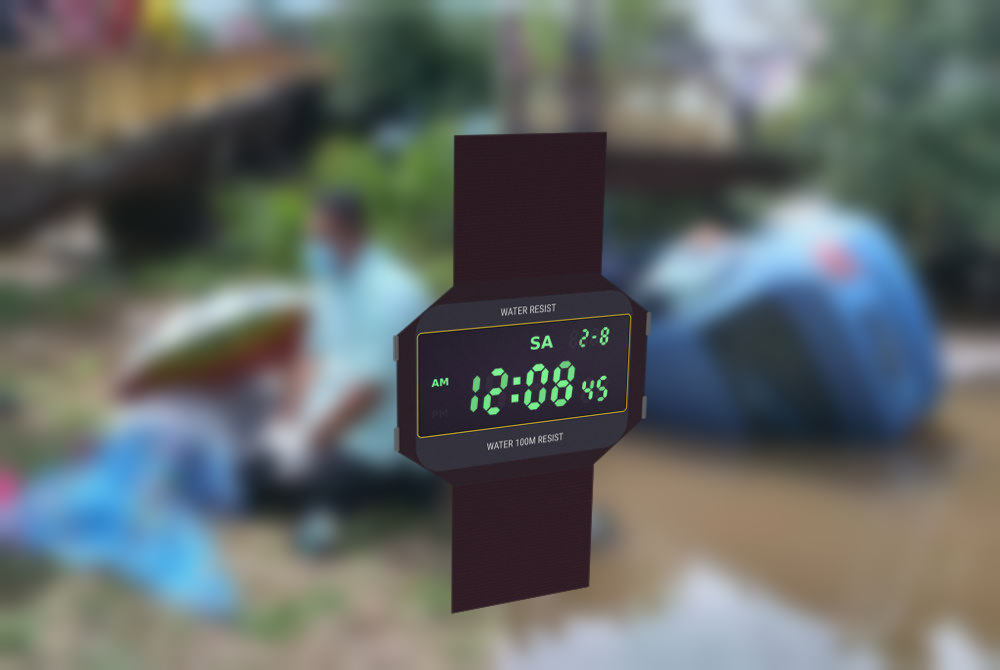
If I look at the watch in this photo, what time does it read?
12:08:45
